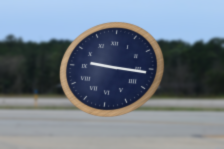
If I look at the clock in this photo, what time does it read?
9:16
